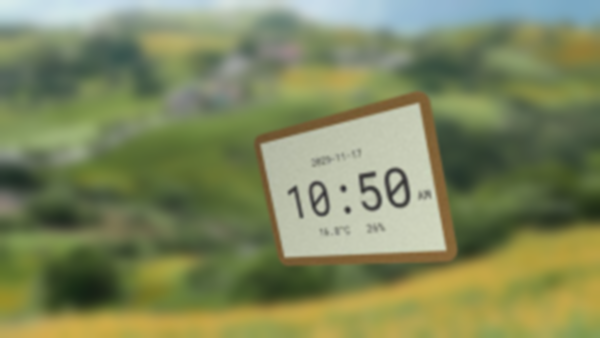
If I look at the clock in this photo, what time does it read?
10:50
